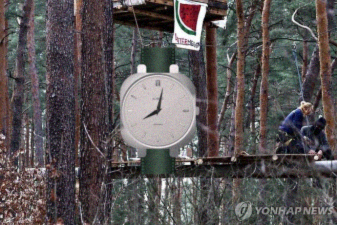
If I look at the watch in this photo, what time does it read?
8:02
